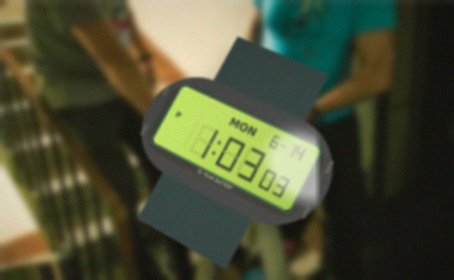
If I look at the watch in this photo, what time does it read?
1:03:03
